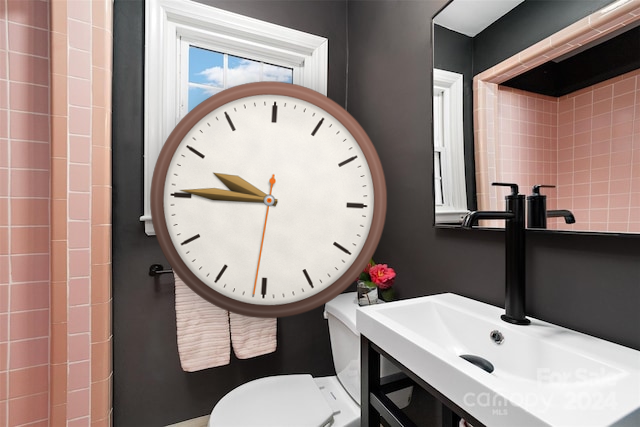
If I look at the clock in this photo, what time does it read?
9:45:31
